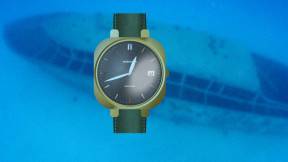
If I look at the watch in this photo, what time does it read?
12:42
